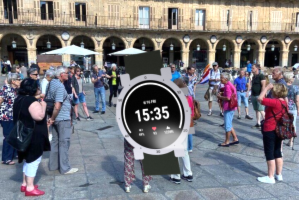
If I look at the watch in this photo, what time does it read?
15:35
